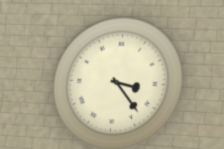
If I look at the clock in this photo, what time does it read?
3:23
